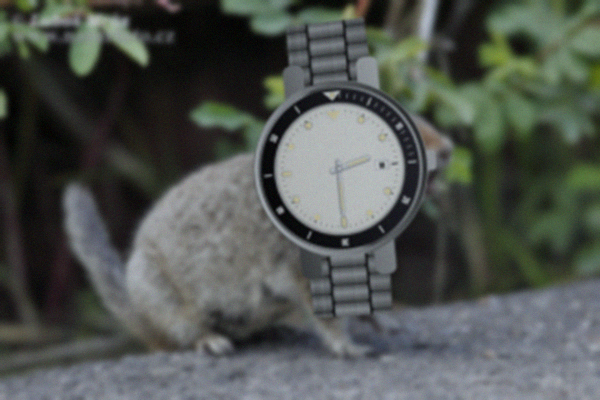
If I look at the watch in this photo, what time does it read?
2:30
